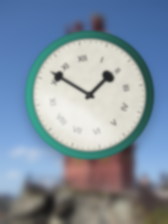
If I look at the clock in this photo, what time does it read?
1:52
